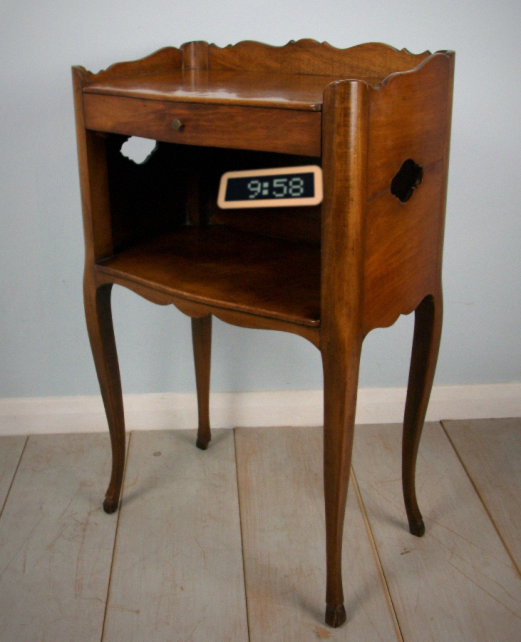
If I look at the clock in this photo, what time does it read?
9:58
